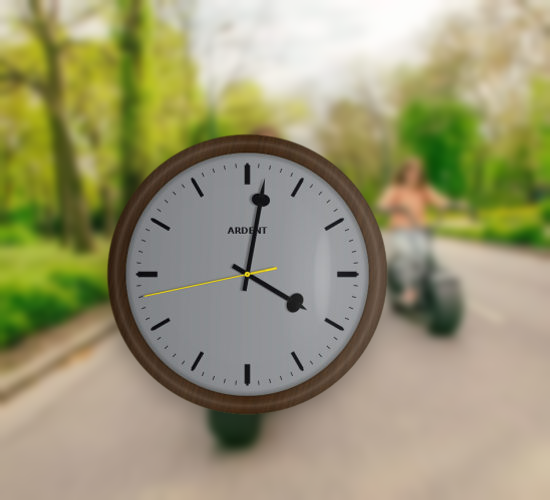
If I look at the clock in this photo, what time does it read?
4:01:43
